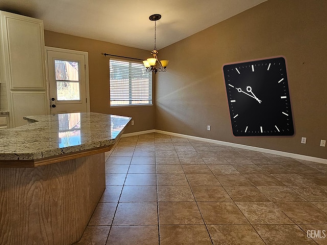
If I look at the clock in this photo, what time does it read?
10:50
